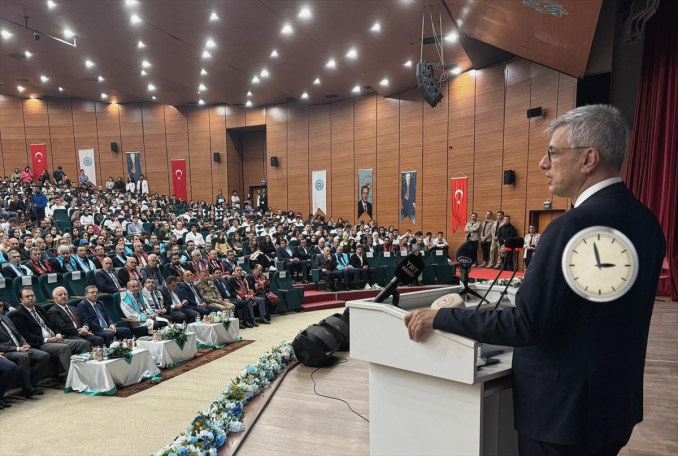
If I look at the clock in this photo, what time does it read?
2:58
